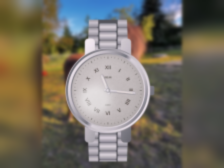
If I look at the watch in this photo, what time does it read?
11:16
